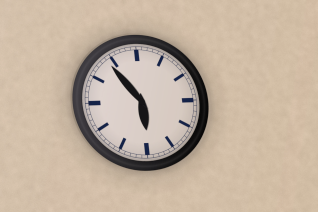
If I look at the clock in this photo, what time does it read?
5:54
